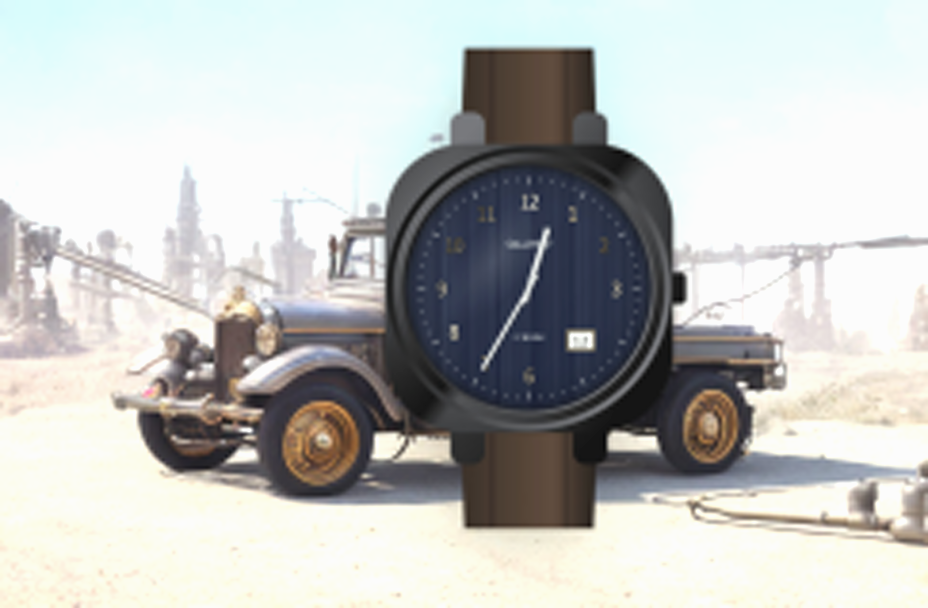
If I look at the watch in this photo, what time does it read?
12:35
